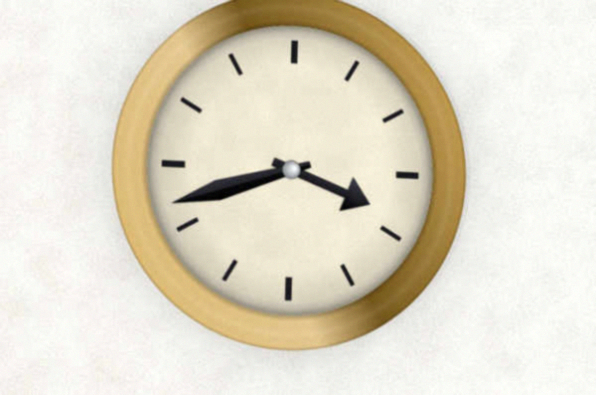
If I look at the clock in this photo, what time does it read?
3:42
